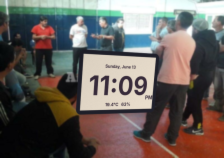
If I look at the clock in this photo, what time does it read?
11:09
